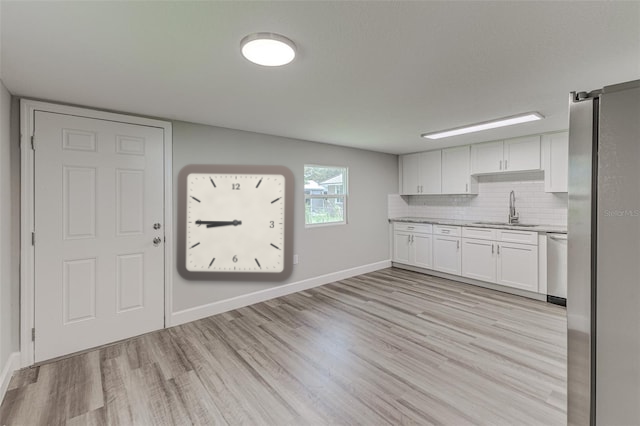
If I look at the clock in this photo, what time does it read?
8:45
